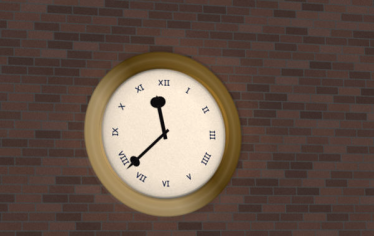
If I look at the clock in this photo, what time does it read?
11:38
